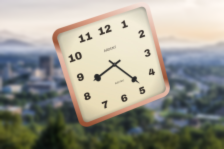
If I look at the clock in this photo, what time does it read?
8:24
